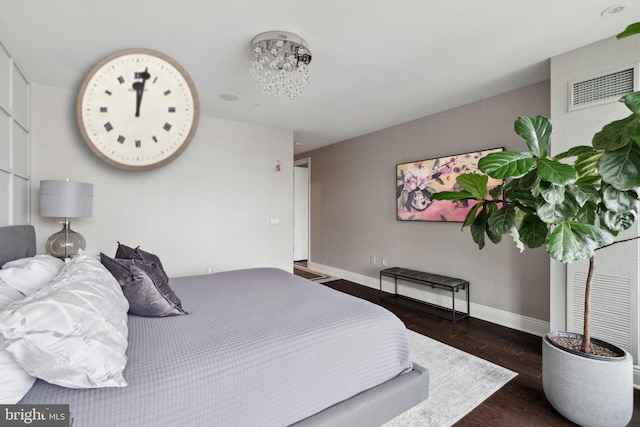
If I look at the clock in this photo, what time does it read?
12:02
